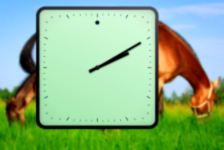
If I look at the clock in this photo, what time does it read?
2:10
